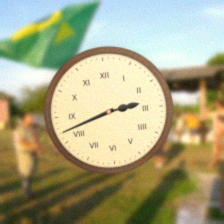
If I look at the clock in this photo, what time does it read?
2:42
